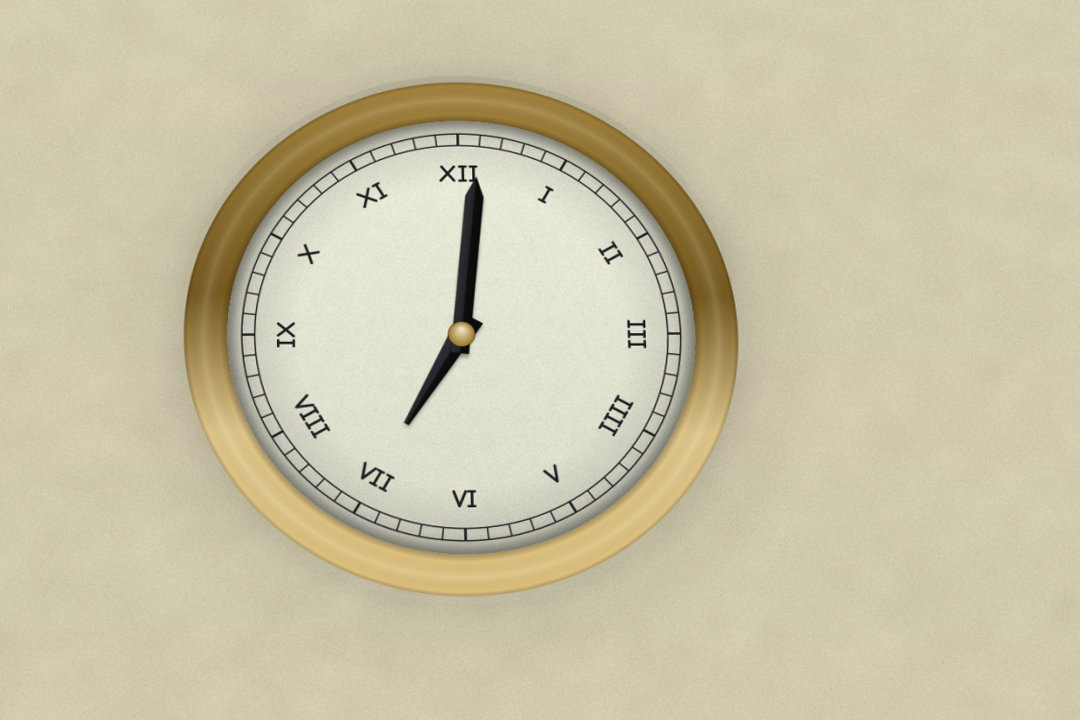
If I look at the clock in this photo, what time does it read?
7:01
